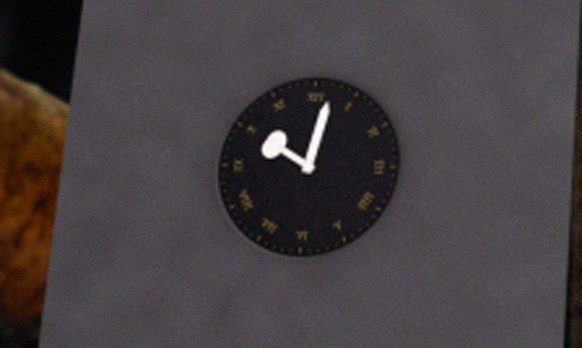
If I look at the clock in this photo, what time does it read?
10:02
